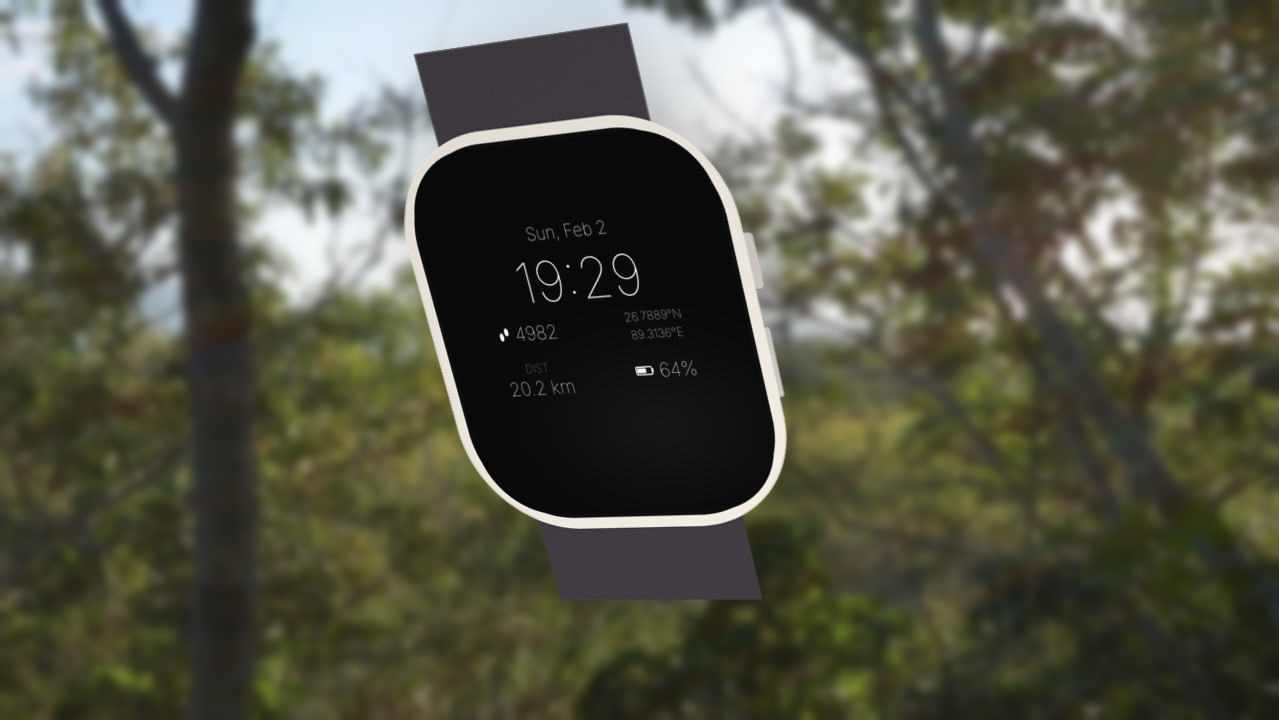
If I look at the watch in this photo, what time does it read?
19:29
